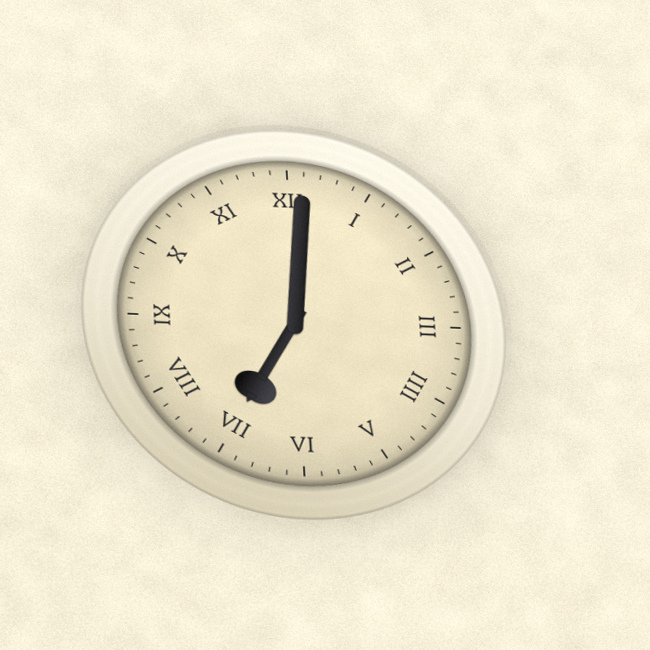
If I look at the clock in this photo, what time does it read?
7:01
